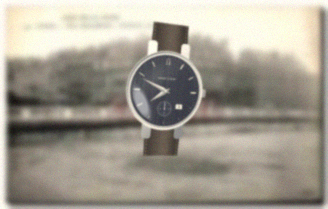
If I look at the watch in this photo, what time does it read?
7:49
